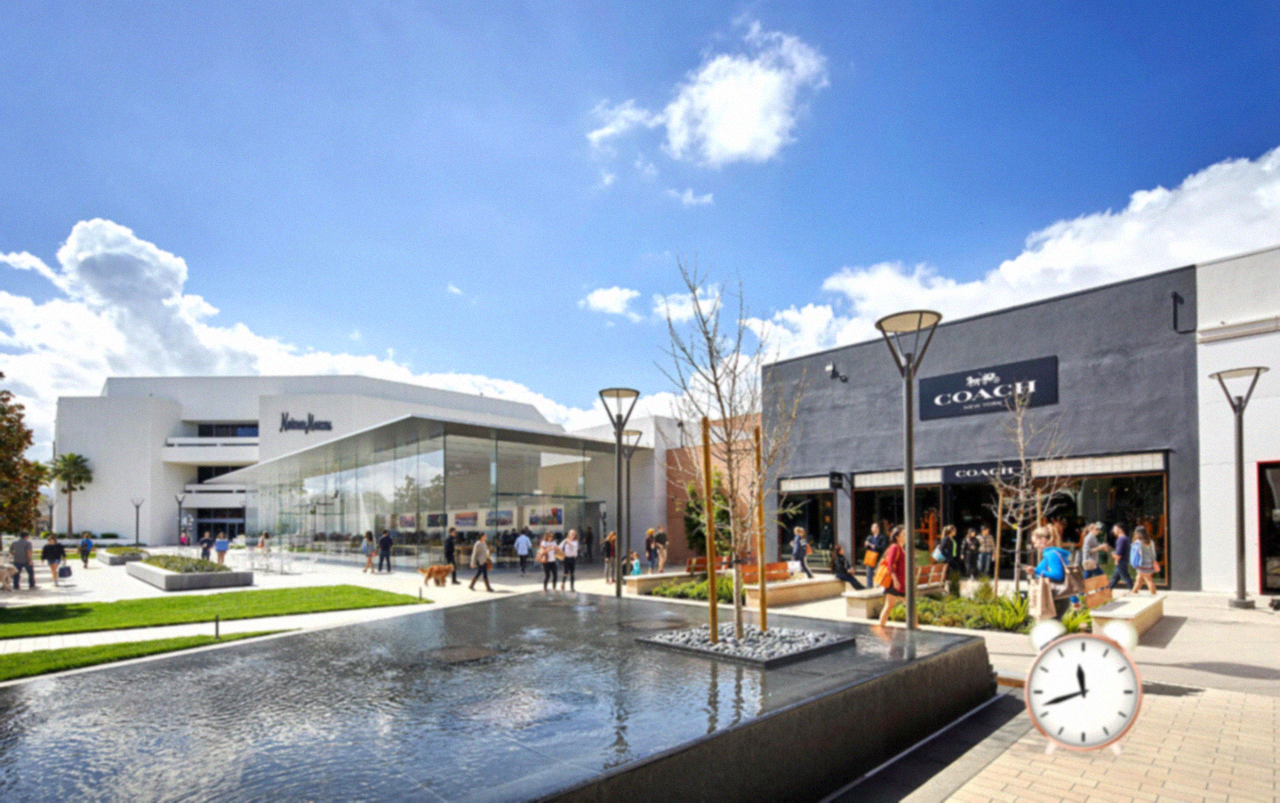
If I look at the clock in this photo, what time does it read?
11:42
